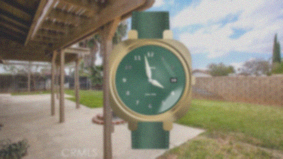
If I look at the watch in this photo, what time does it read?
3:58
